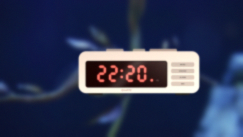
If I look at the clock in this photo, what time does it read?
22:20
